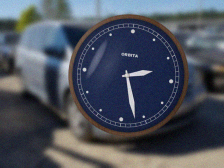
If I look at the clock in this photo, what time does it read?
2:27
